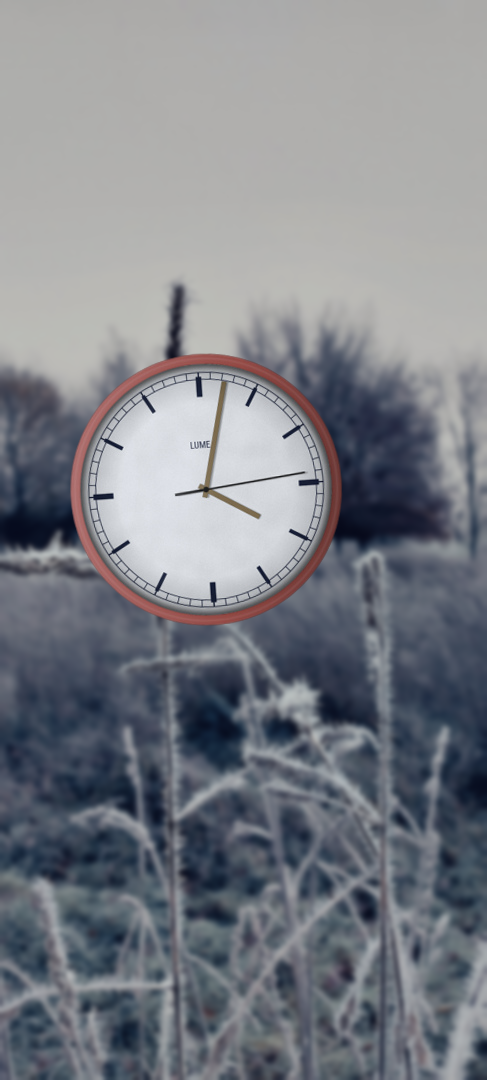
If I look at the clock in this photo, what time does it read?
4:02:14
